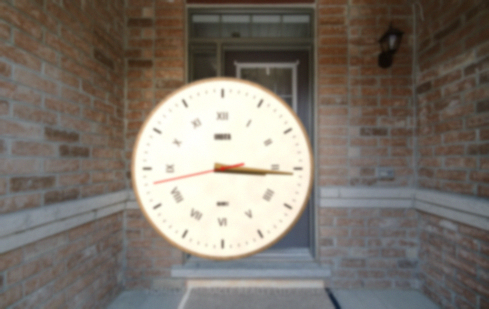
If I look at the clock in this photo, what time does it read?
3:15:43
